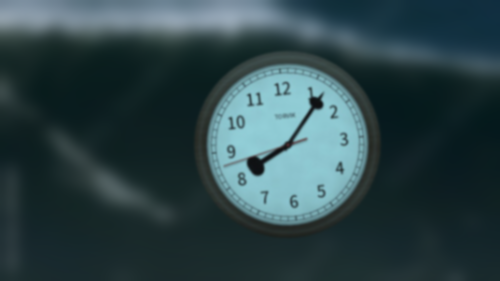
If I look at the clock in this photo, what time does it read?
8:06:43
